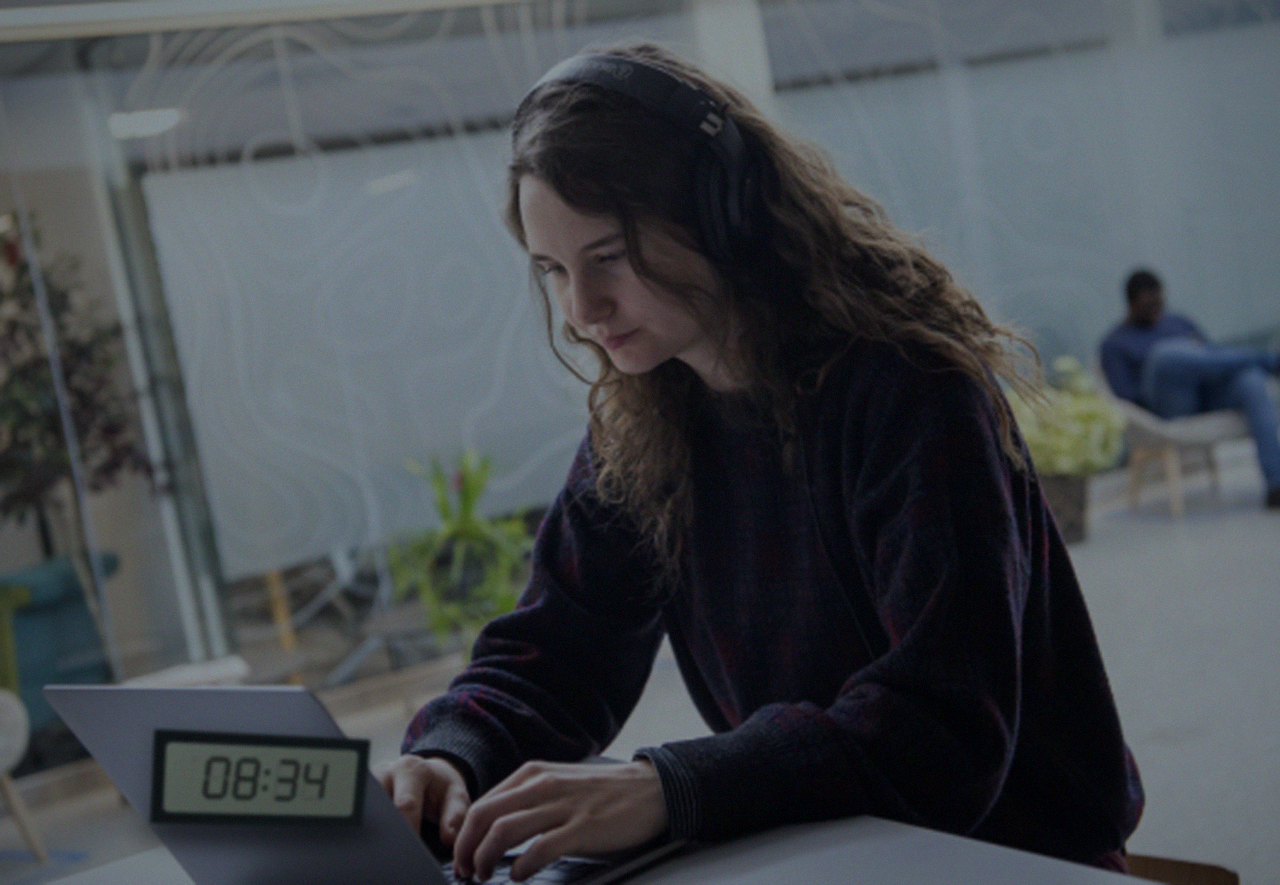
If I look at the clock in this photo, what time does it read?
8:34
